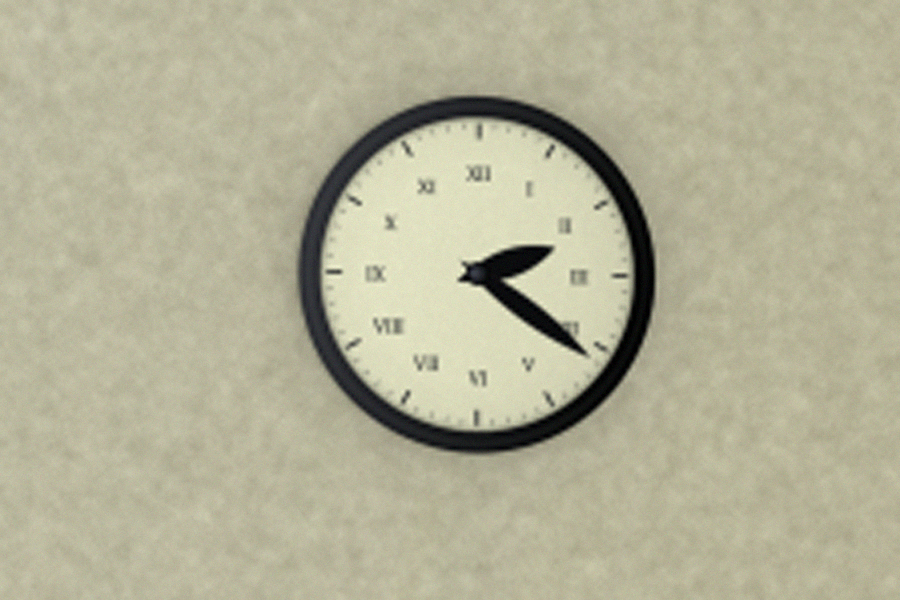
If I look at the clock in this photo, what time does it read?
2:21
